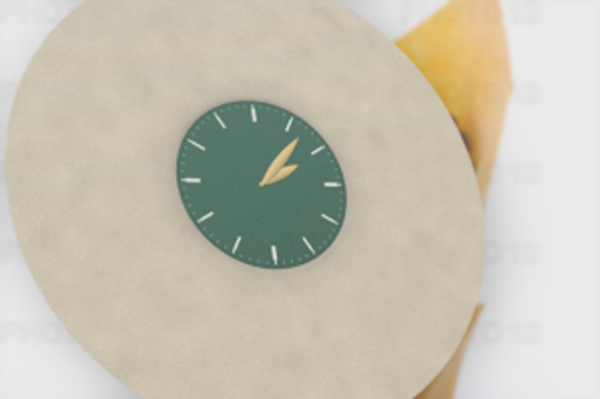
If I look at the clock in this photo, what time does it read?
2:07
